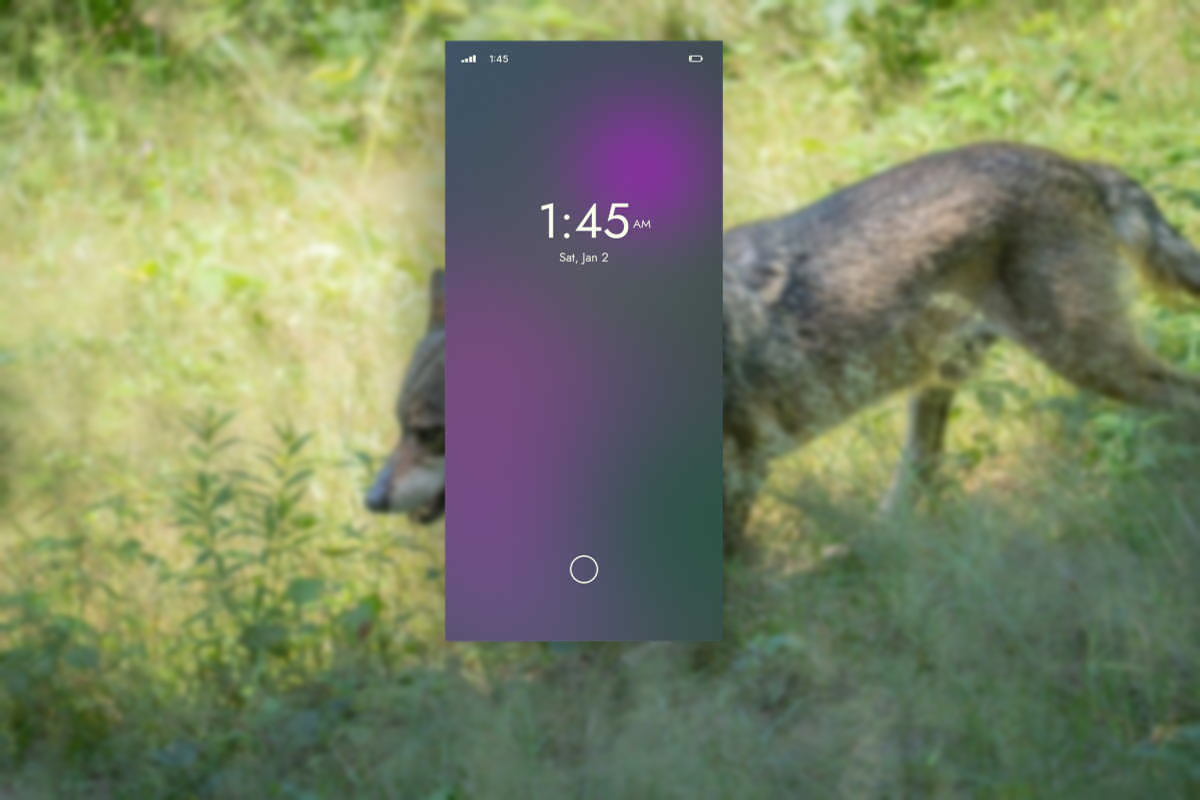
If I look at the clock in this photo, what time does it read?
1:45
